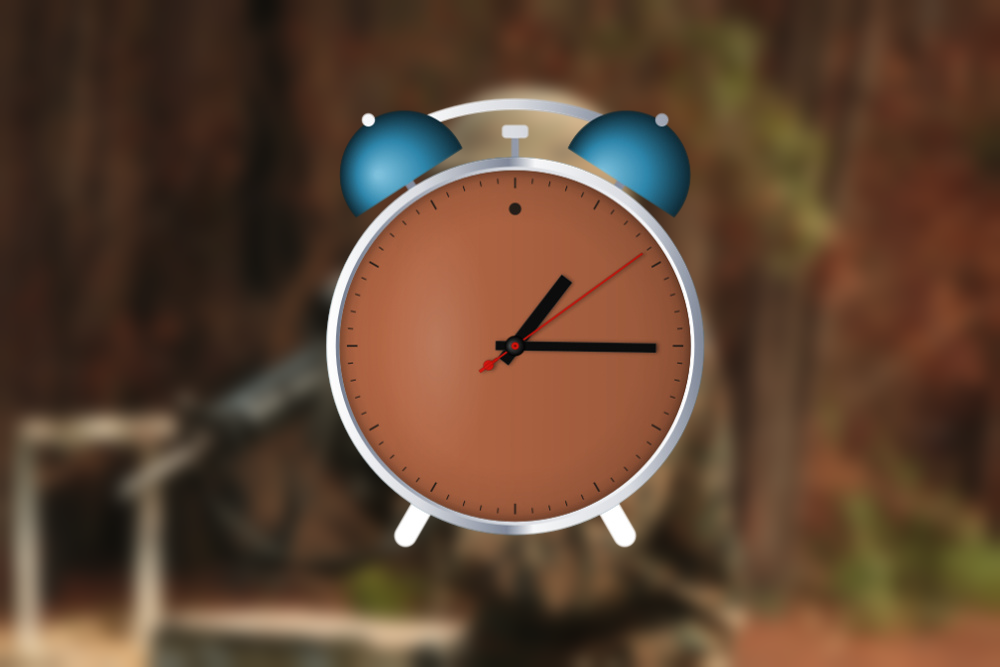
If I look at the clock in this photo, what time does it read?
1:15:09
